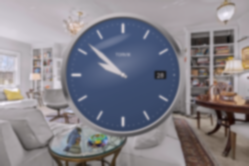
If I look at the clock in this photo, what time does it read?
9:52
